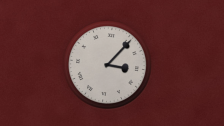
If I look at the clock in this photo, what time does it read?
3:06
